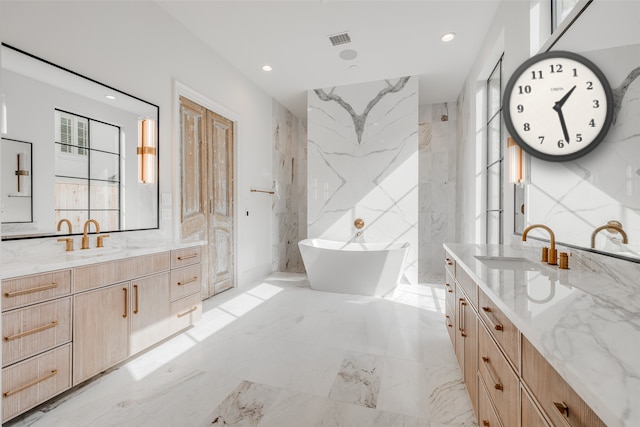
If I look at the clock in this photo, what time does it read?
1:28
